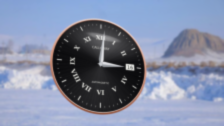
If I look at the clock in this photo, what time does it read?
3:01
